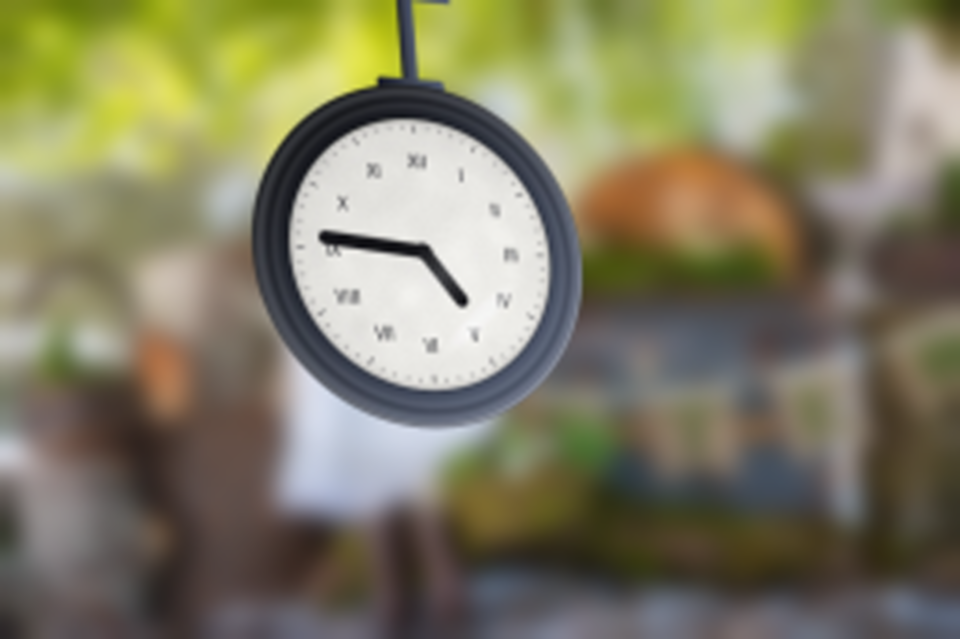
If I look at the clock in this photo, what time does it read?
4:46
